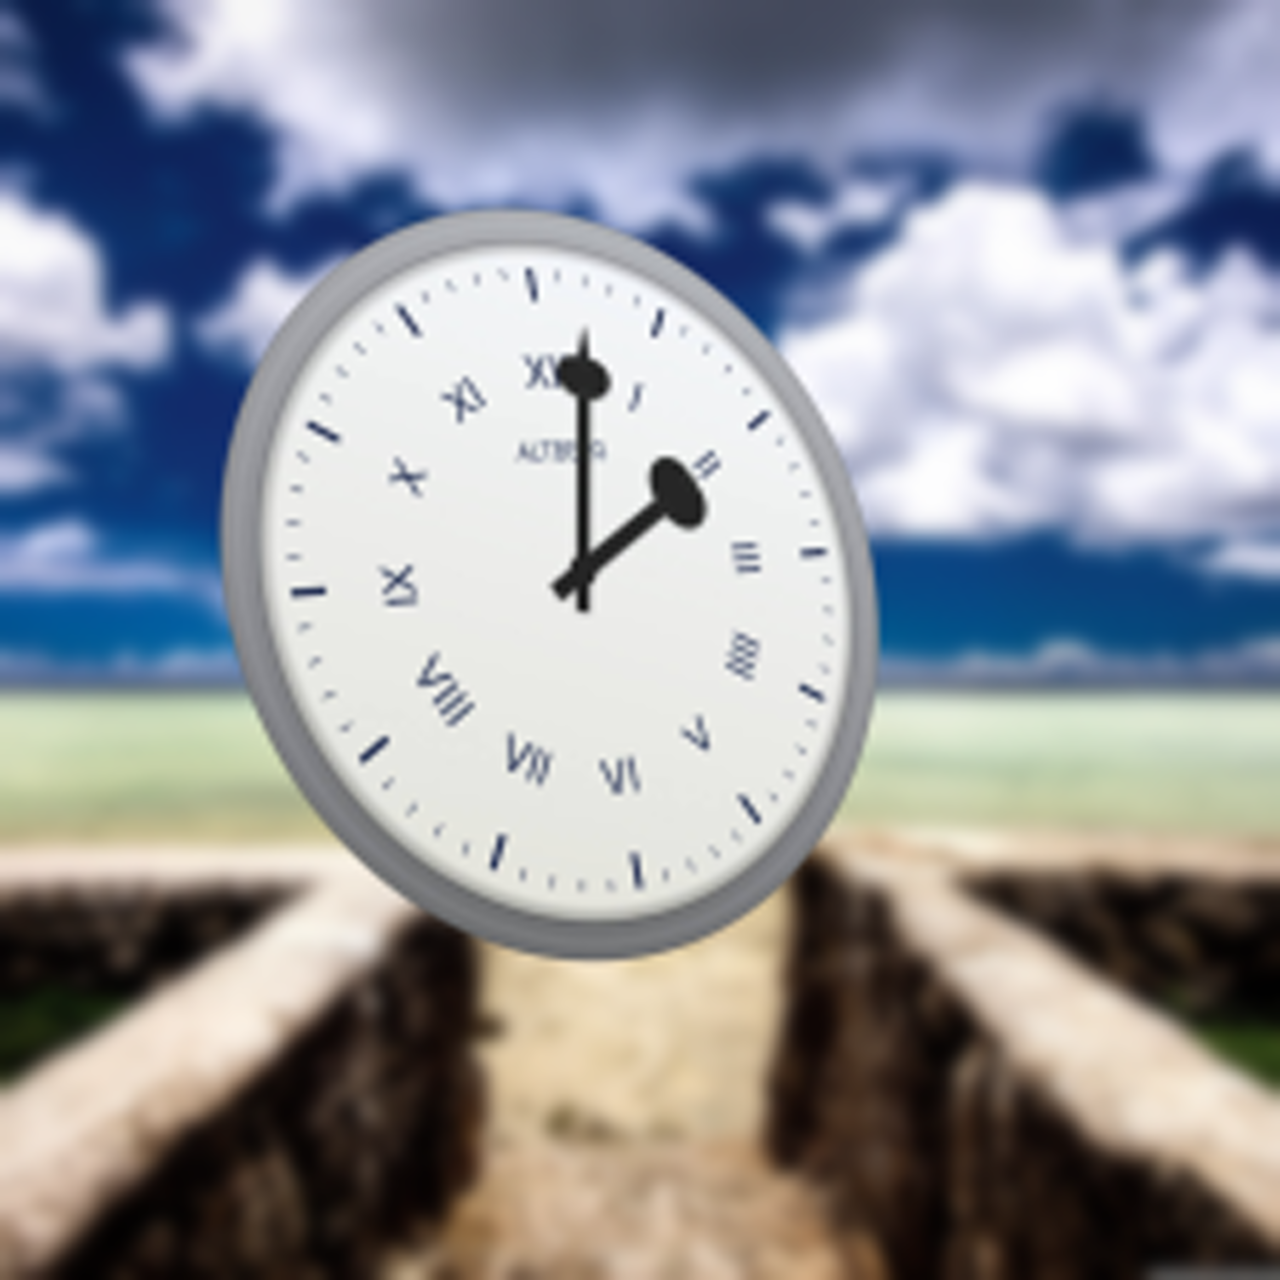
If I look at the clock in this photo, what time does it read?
2:02
